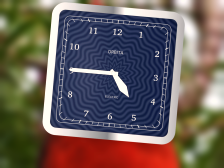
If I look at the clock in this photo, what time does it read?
4:45
